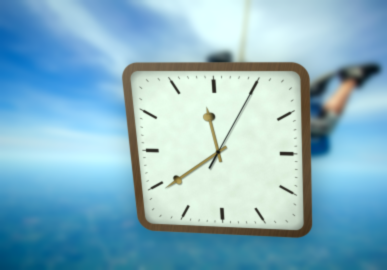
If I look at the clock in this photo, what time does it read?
11:39:05
